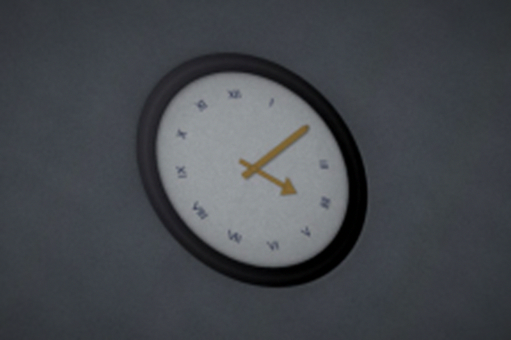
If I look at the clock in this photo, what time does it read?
4:10
